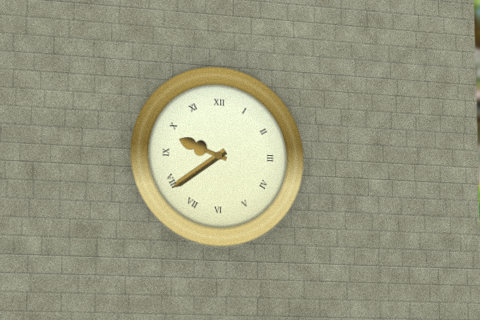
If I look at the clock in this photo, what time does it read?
9:39
